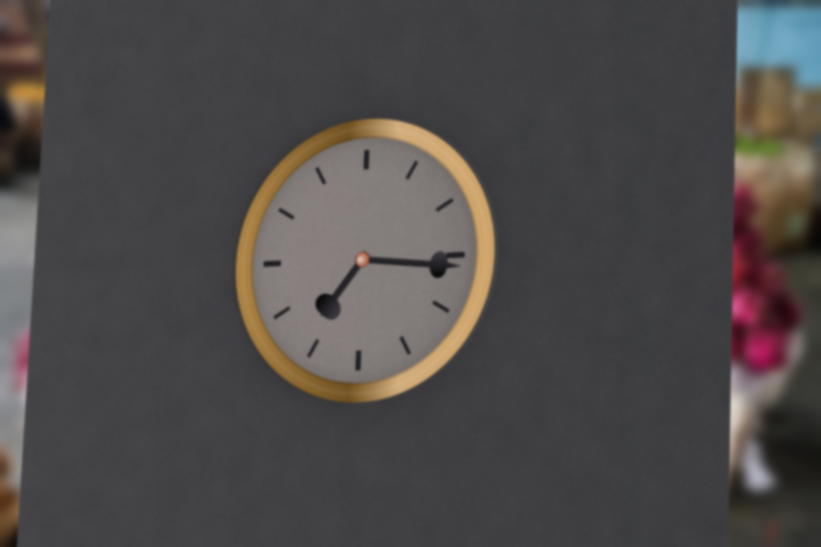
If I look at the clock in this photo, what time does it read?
7:16
